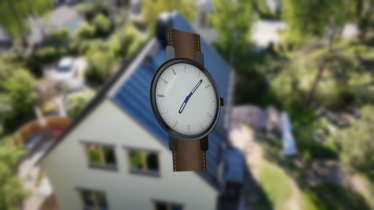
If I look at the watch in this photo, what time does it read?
7:07
